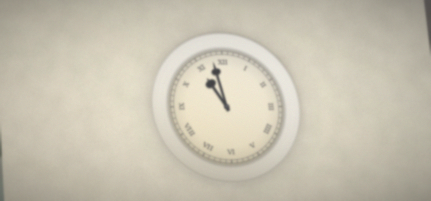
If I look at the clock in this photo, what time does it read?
10:58
